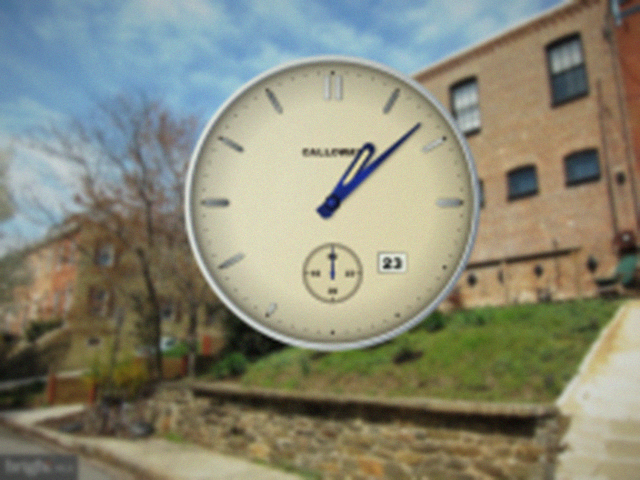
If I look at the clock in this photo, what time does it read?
1:08
